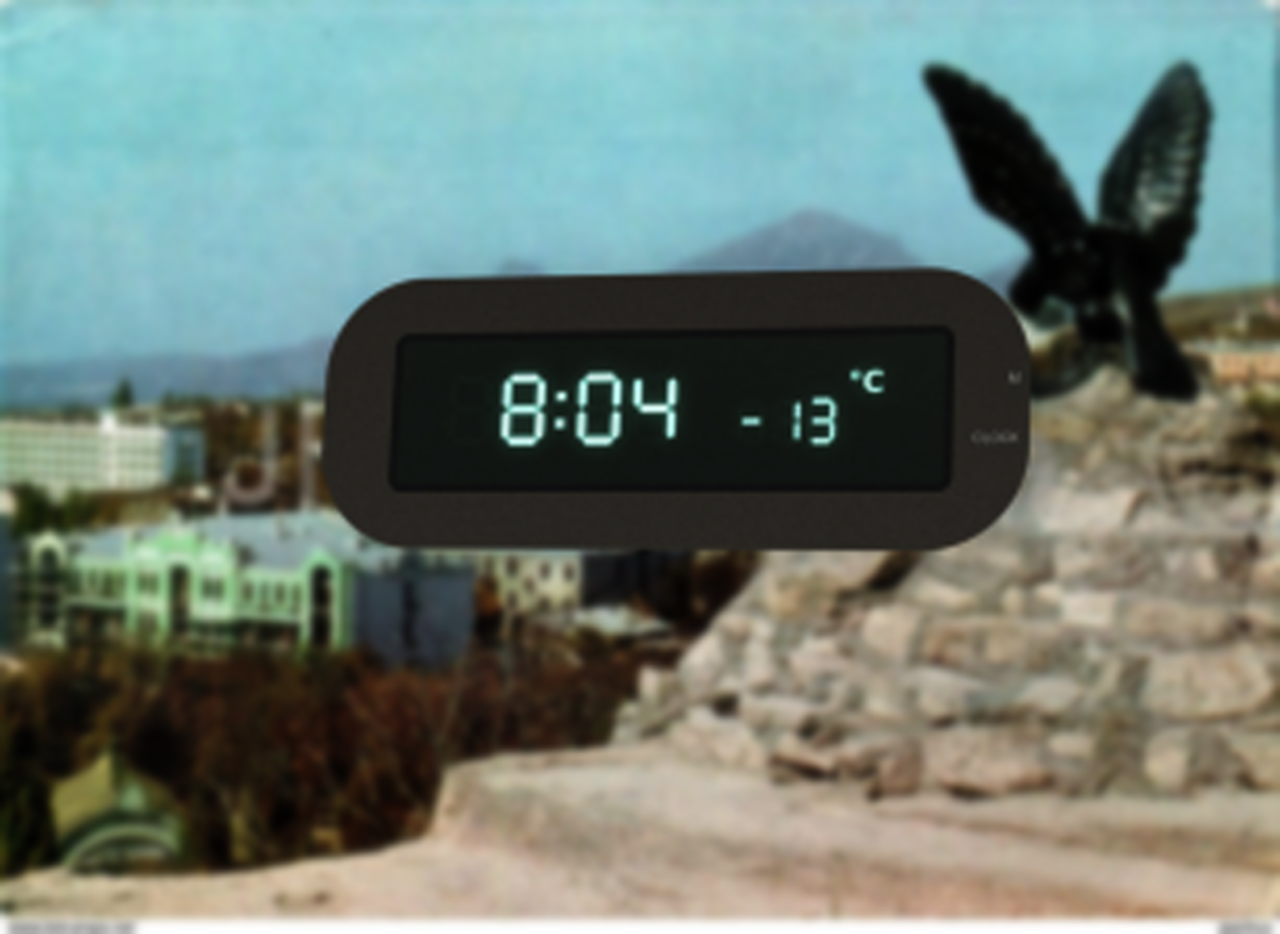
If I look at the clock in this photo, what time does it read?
8:04
